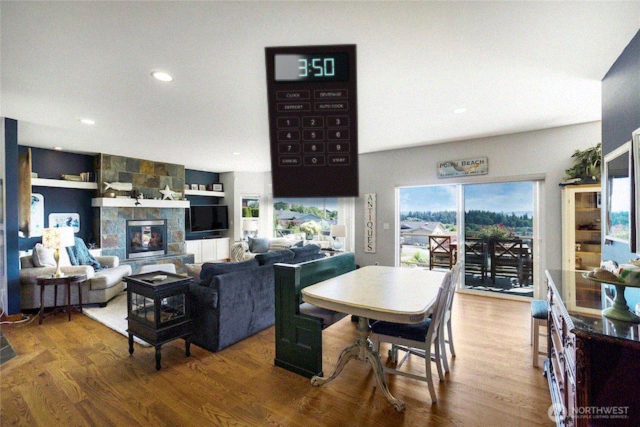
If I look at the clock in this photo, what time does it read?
3:50
